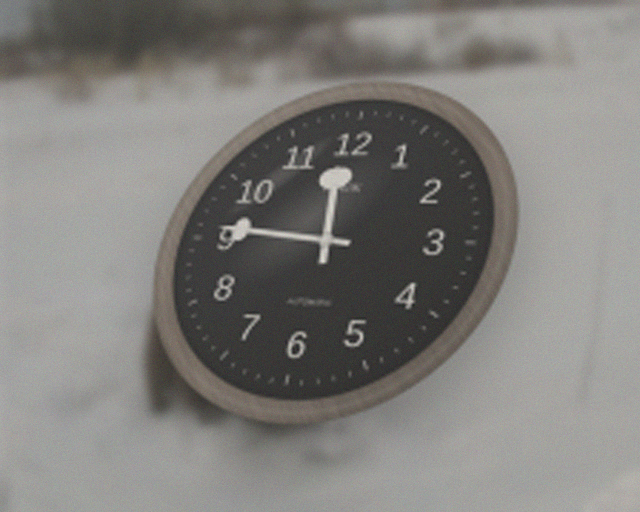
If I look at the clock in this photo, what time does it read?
11:46
